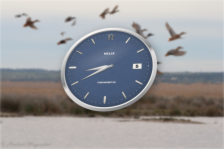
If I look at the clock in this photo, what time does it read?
8:40
